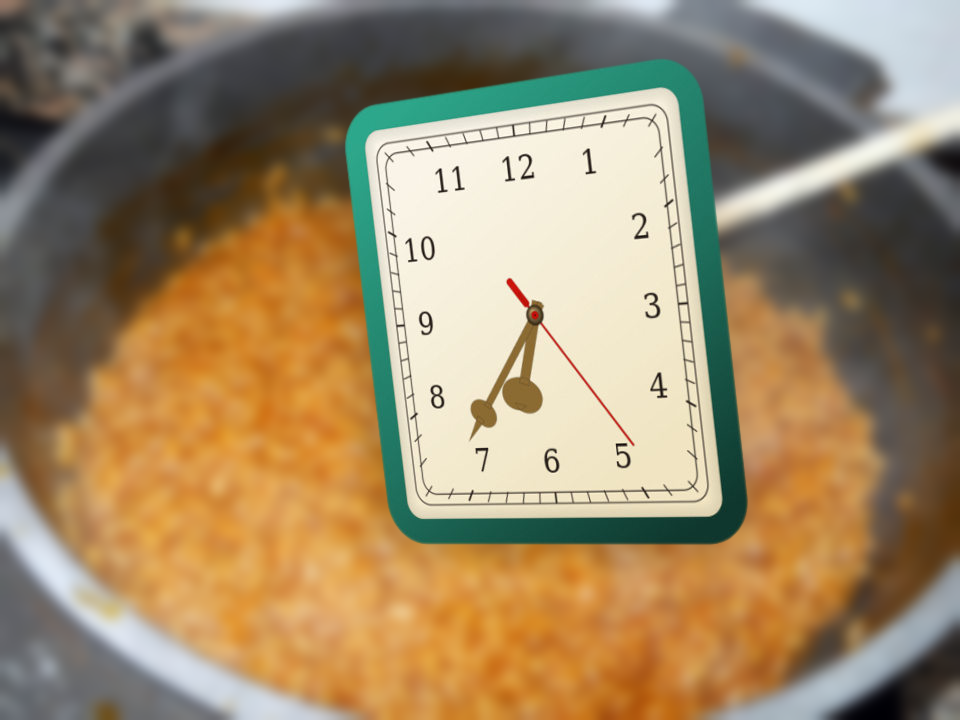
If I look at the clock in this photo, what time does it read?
6:36:24
